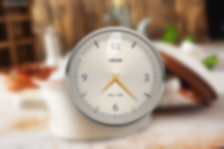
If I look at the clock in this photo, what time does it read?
7:23
